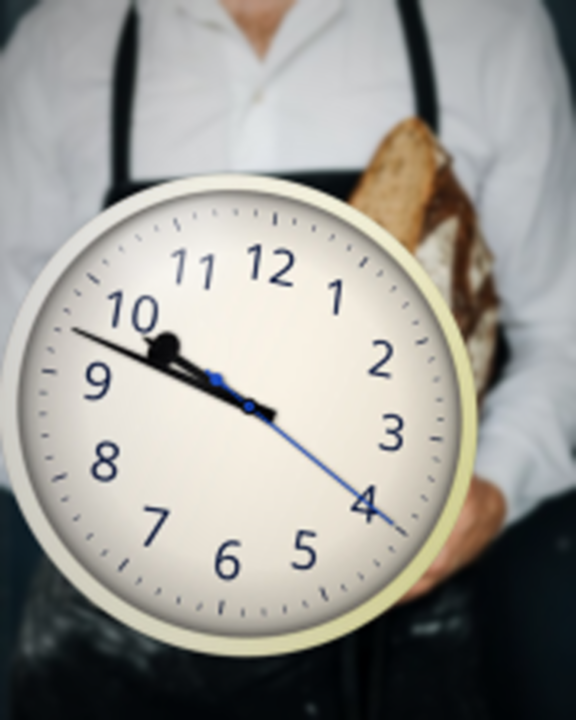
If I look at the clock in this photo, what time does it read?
9:47:20
